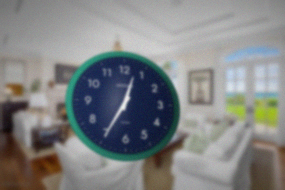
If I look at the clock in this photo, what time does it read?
12:35
